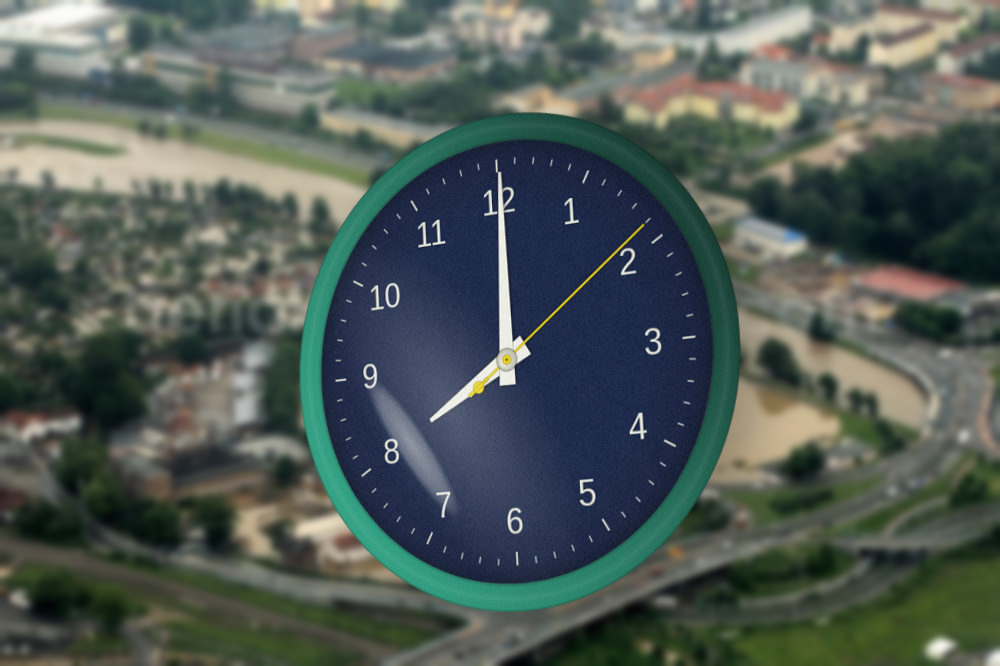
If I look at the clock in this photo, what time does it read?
8:00:09
